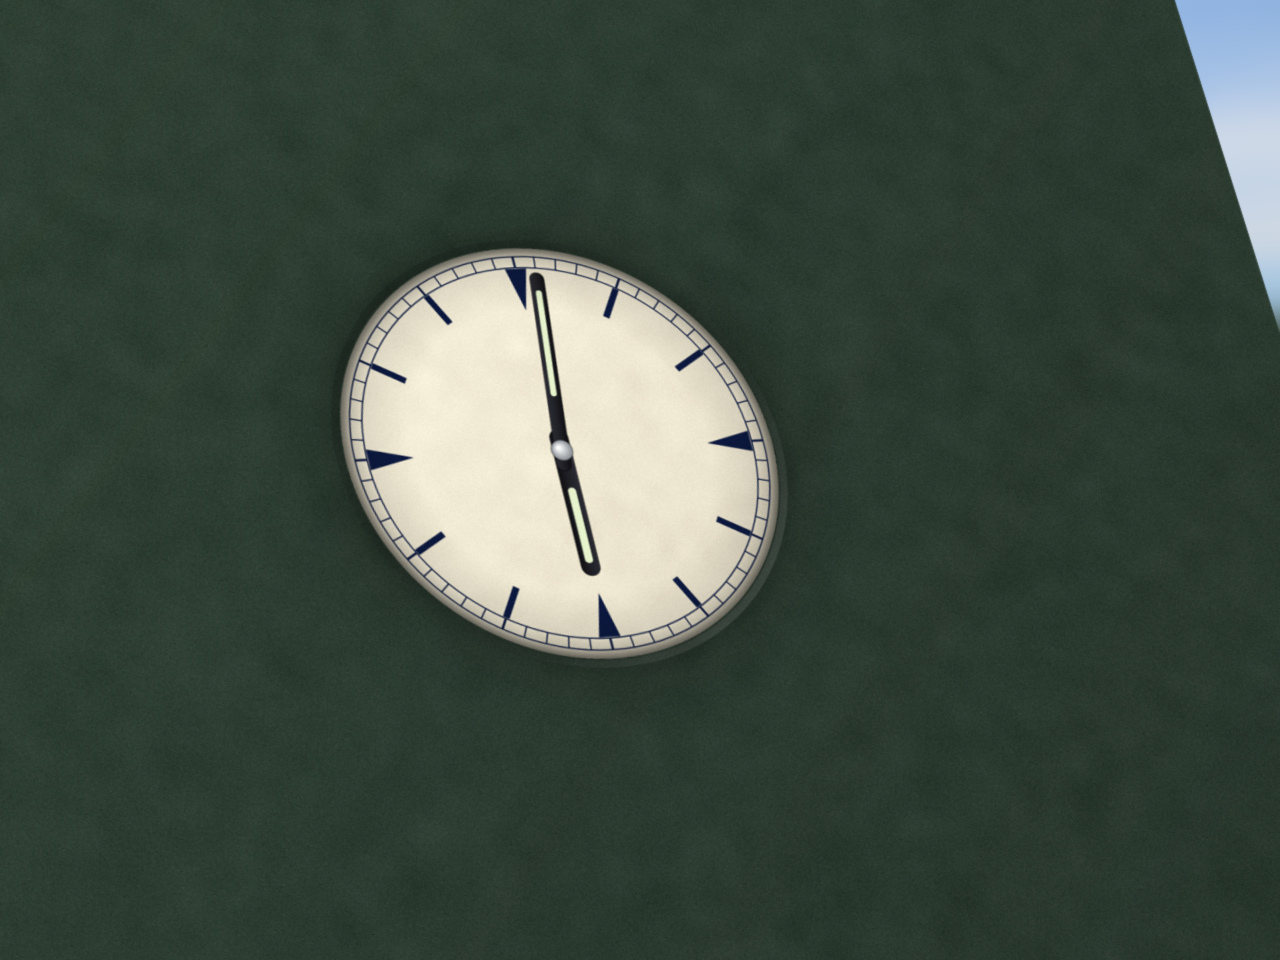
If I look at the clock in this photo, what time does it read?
6:01
